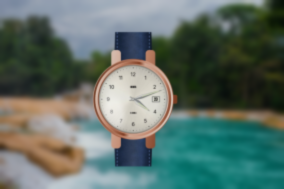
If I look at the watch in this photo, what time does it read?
4:12
